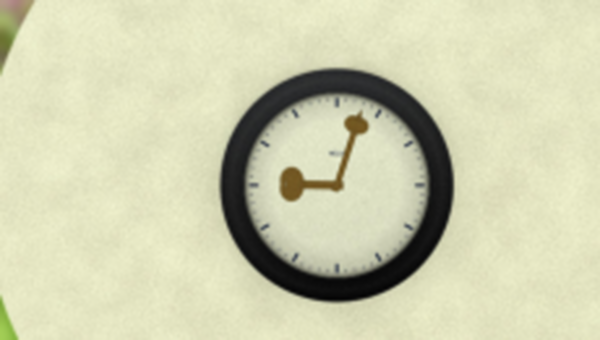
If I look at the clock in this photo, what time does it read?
9:03
